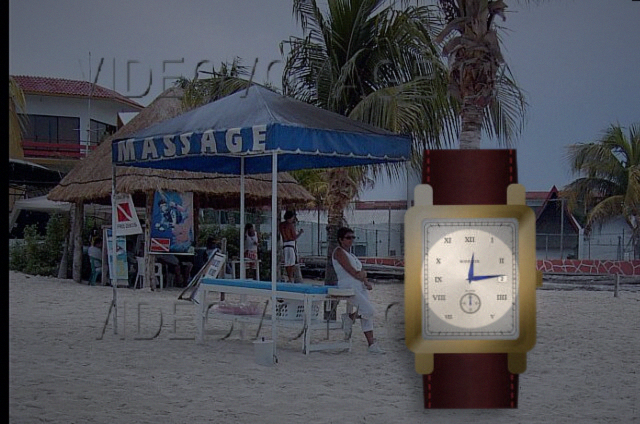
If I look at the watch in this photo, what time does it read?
12:14
